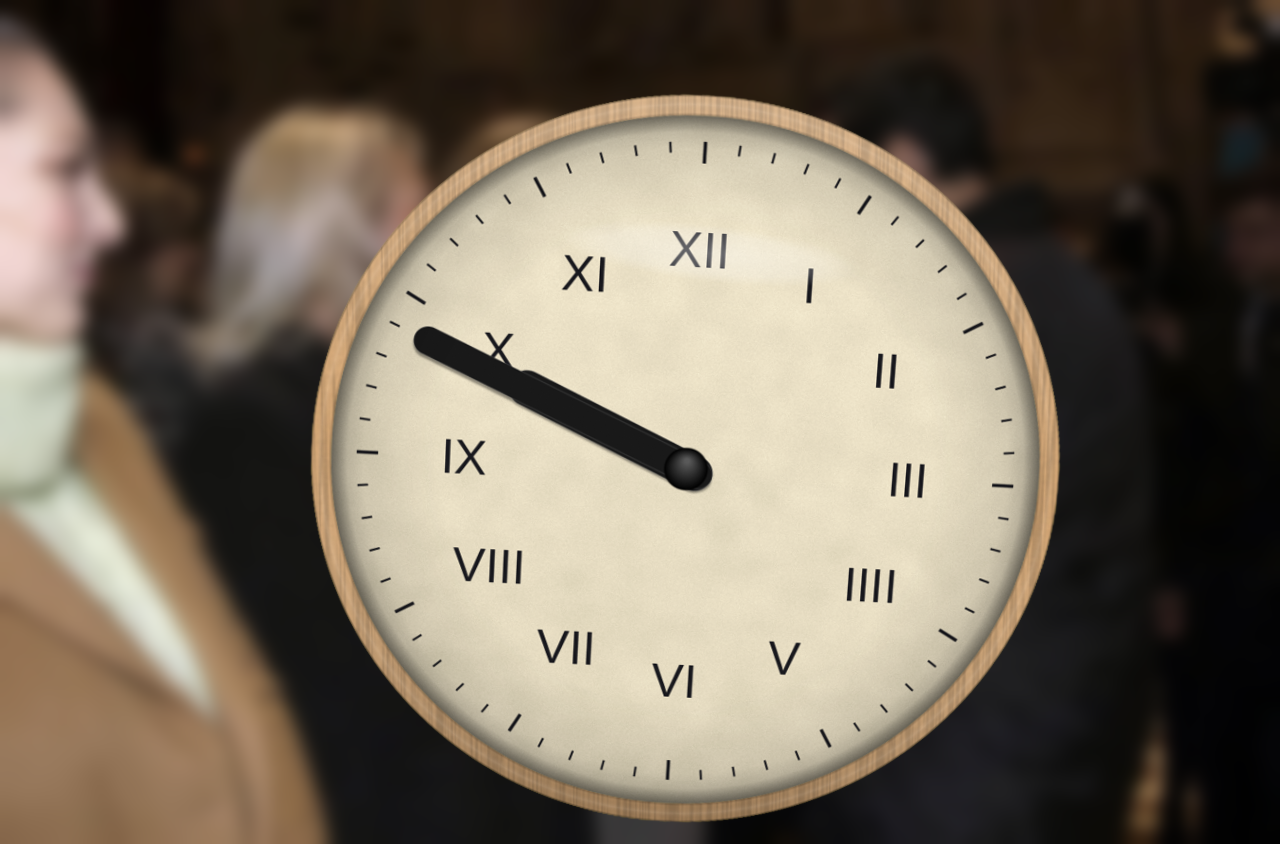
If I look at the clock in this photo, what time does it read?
9:49
